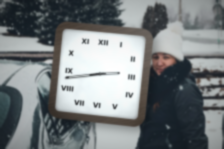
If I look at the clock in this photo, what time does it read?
2:43
